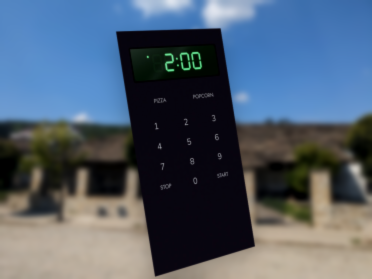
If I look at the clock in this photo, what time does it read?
2:00
